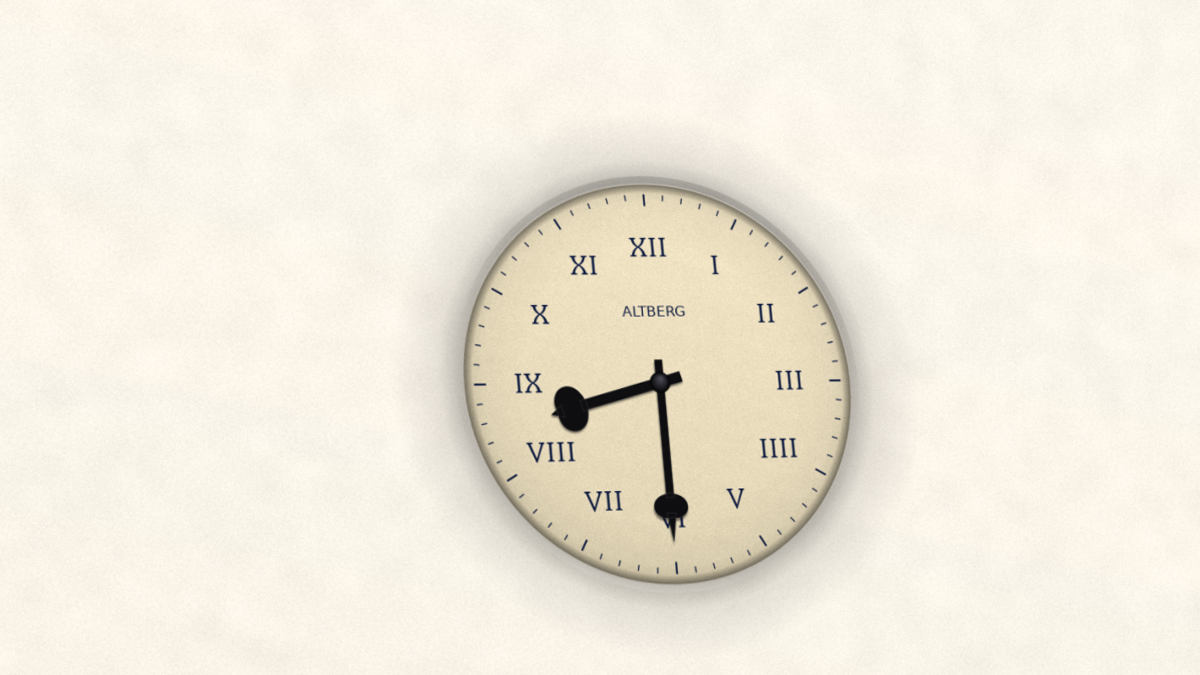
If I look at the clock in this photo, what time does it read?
8:30
